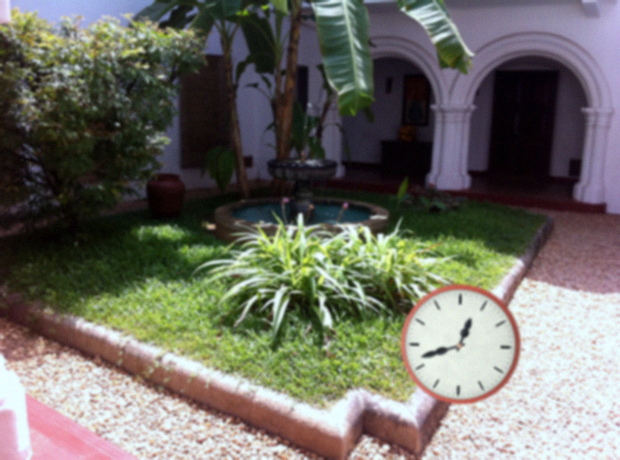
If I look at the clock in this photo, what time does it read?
12:42
